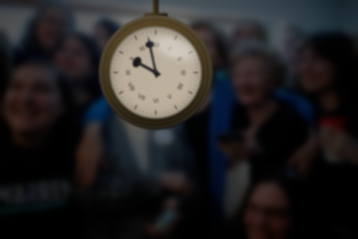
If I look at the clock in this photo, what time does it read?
9:58
